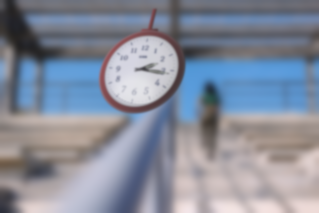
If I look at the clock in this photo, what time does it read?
2:16
